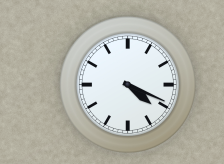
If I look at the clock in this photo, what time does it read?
4:19
